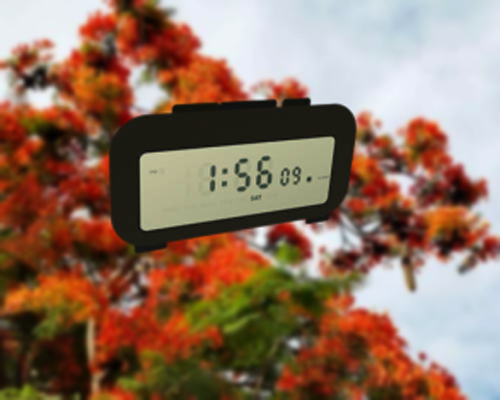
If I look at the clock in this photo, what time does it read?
1:56:09
